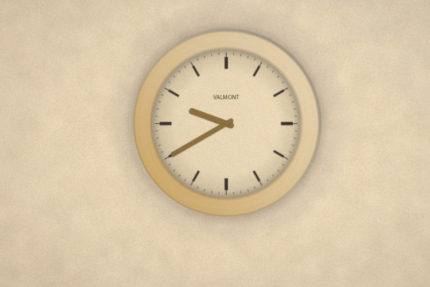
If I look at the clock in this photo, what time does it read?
9:40
